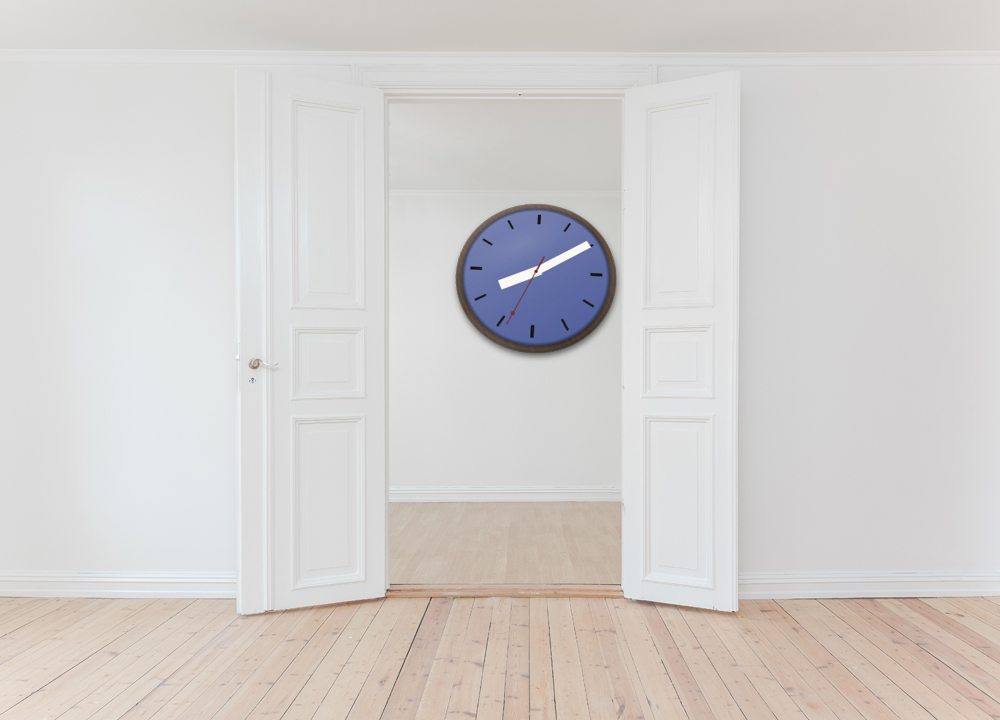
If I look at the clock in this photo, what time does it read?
8:09:34
